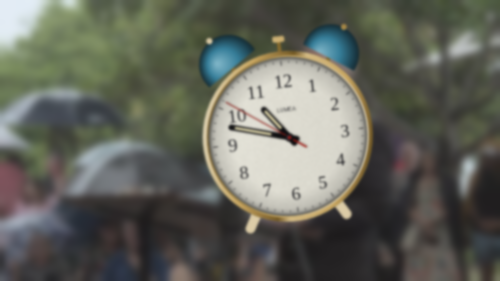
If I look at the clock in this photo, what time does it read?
10:47:51
